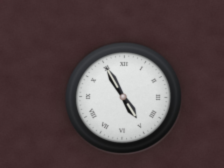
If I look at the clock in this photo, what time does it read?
4:55
